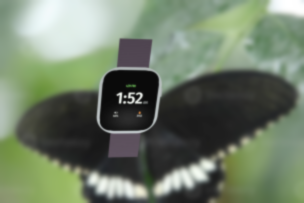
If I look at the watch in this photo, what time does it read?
1:52
